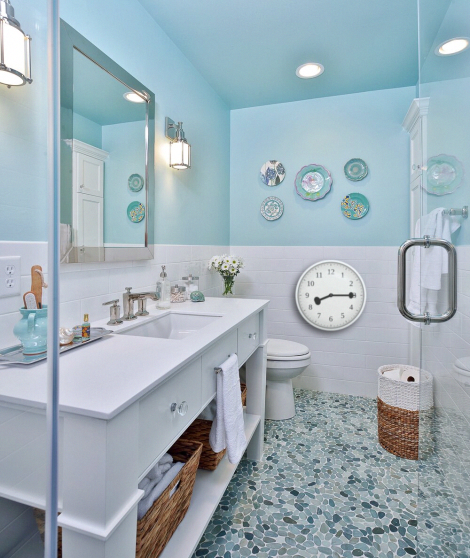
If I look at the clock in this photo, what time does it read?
8:15
